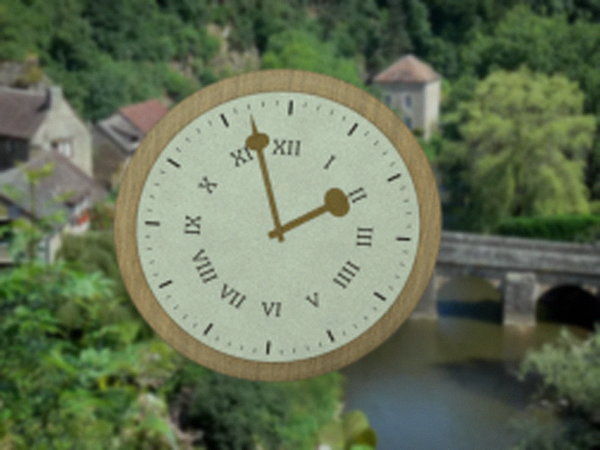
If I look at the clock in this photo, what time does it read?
1:57
